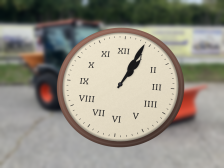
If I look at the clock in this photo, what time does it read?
1:04
